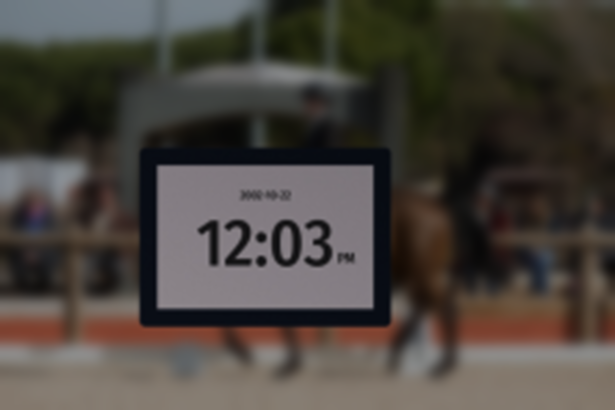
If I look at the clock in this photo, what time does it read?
12:03
